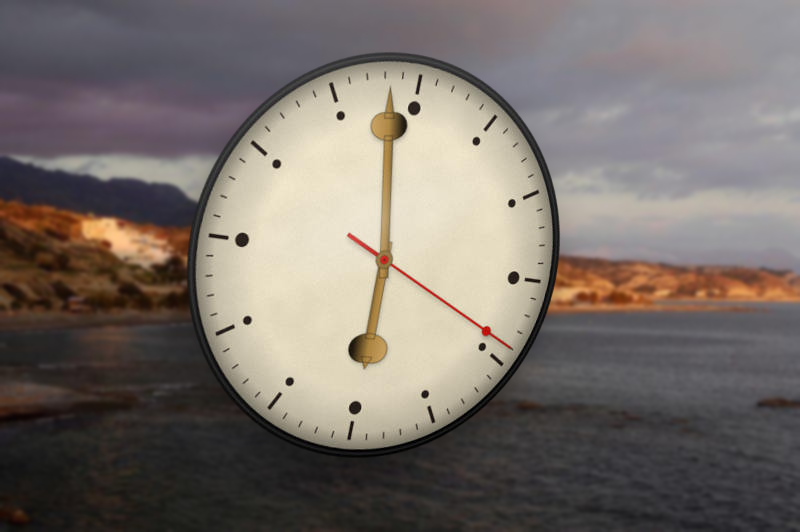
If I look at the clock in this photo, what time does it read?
5:58:19
